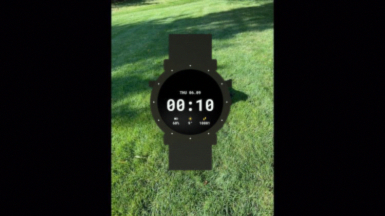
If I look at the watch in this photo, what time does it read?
0:10
